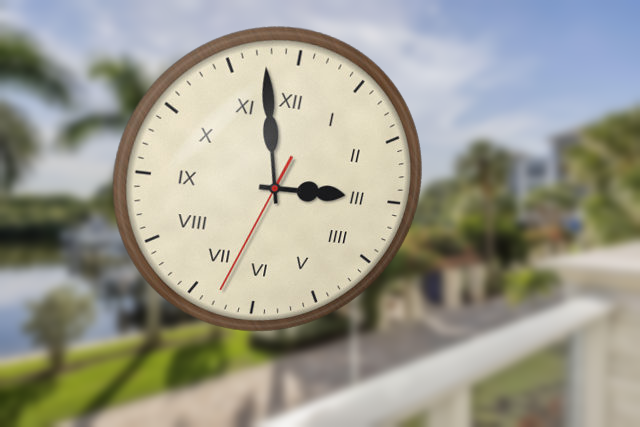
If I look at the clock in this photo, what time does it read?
2:57:33
